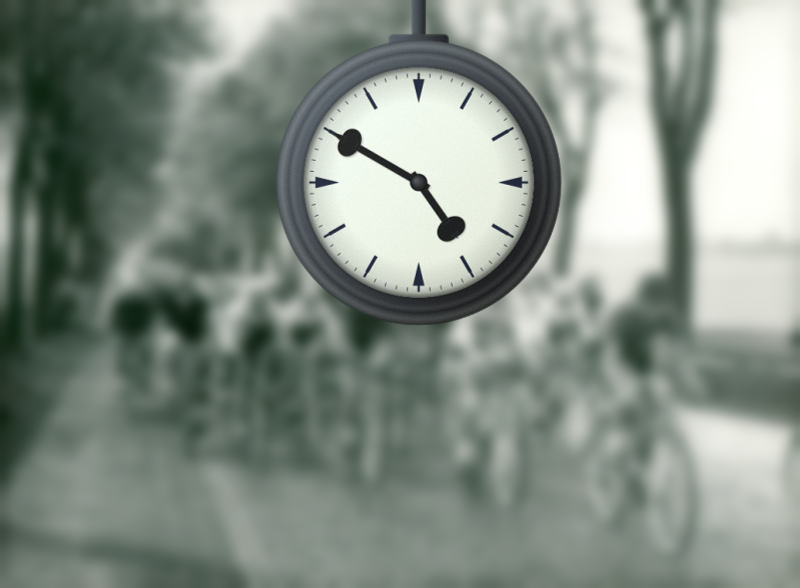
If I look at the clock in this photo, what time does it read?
4:50
